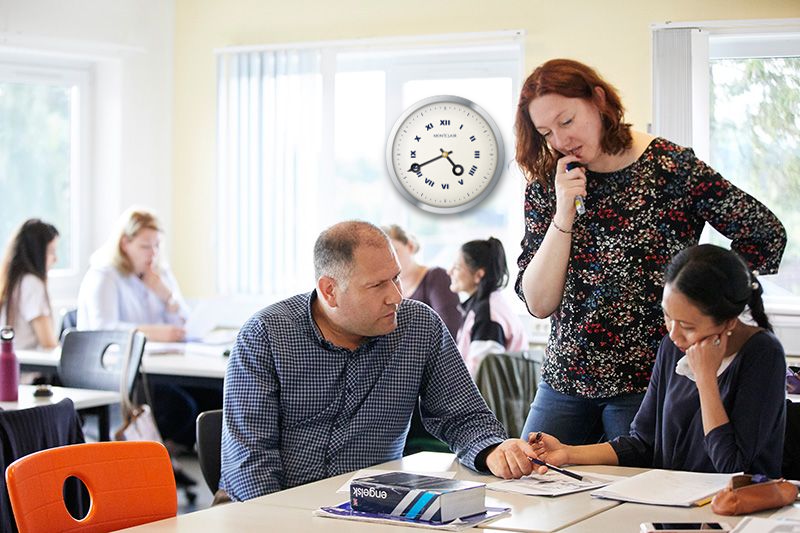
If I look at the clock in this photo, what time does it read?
4:41
